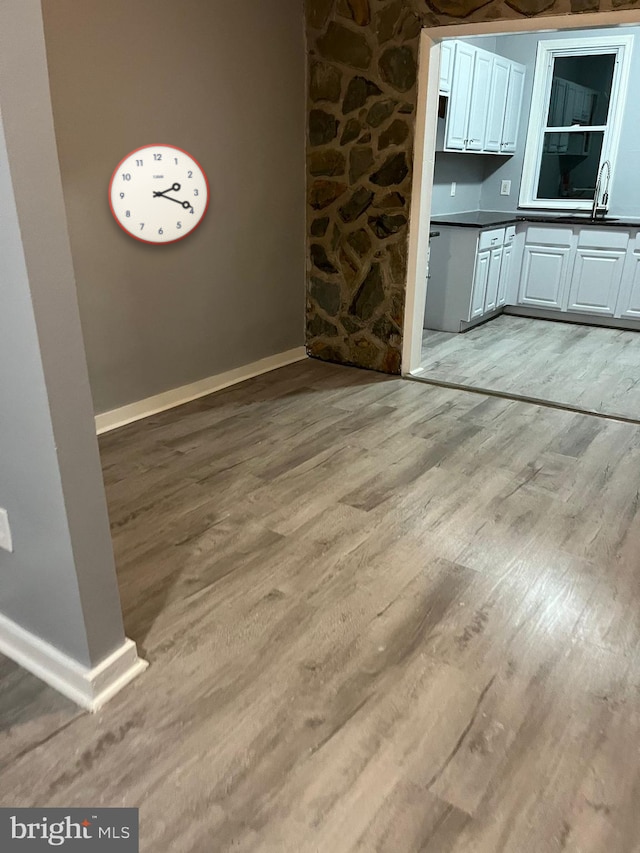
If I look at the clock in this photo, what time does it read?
2:19
